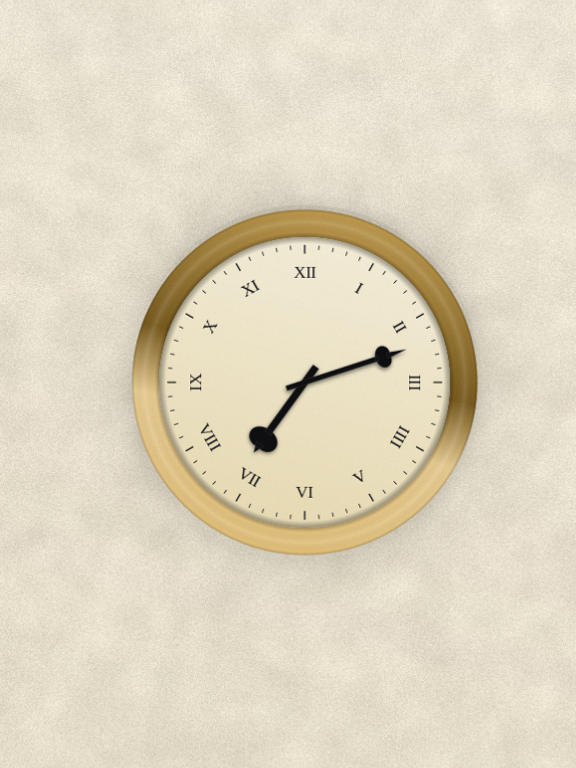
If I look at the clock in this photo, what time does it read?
7:12
